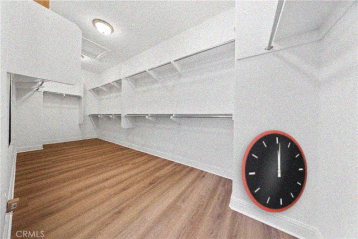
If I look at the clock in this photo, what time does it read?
12:01
